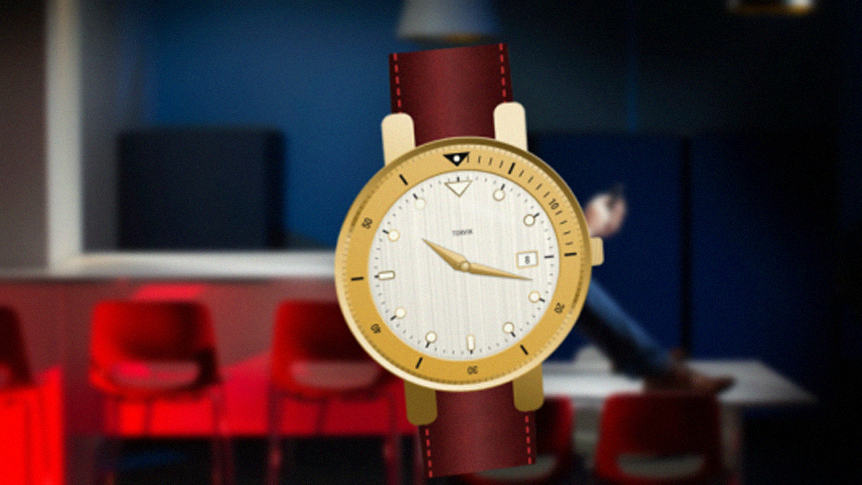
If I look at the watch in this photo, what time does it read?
10:18
